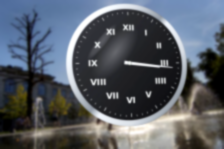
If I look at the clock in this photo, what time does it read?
3:16
